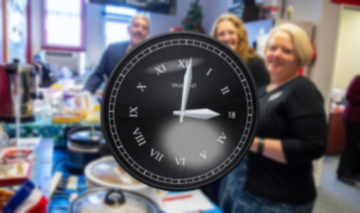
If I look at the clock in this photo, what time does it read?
3:01
